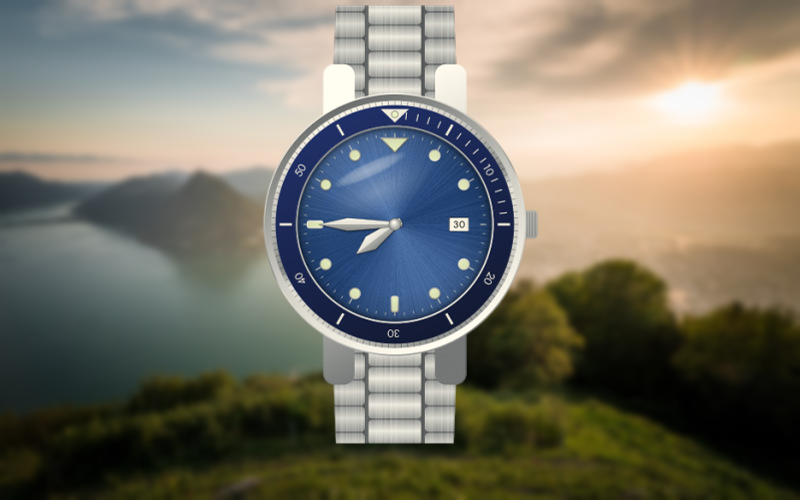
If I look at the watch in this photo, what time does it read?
7:45
